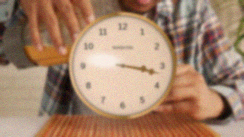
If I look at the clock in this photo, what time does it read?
3:17
